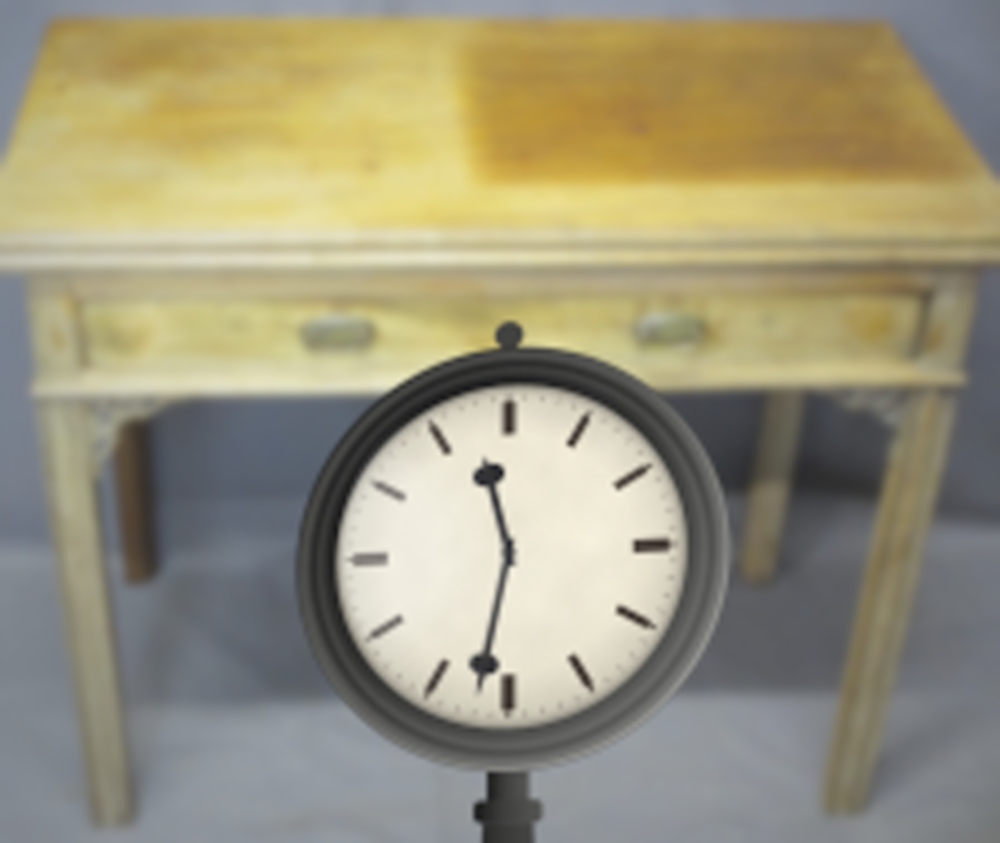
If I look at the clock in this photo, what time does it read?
11:32
